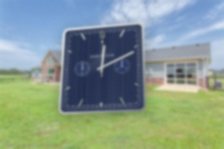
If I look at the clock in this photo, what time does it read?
12:11
